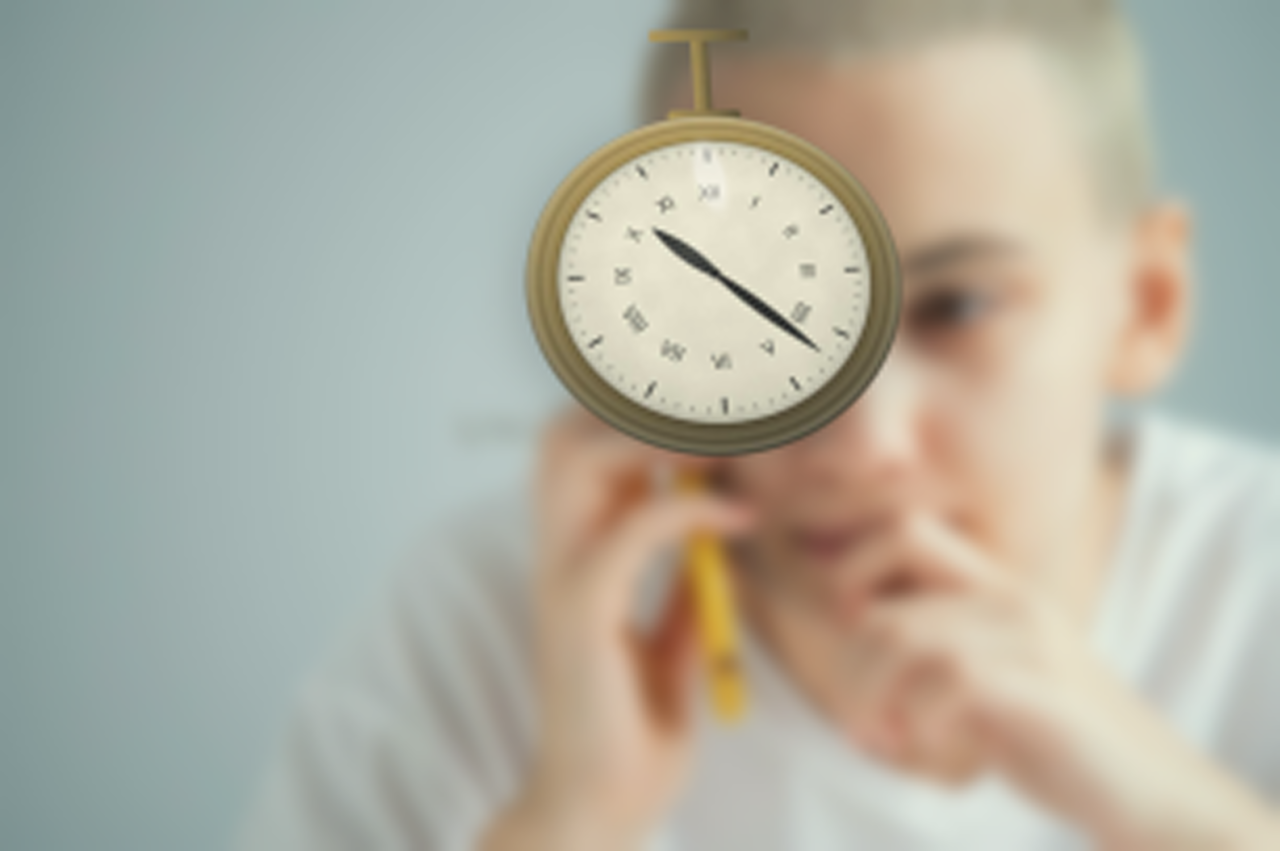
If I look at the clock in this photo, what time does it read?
10:22
